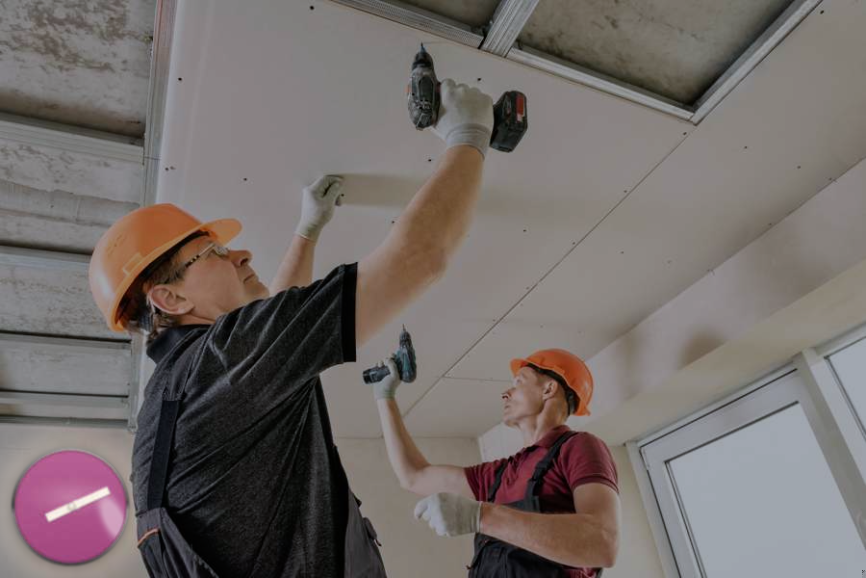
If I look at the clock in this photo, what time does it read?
8:11
